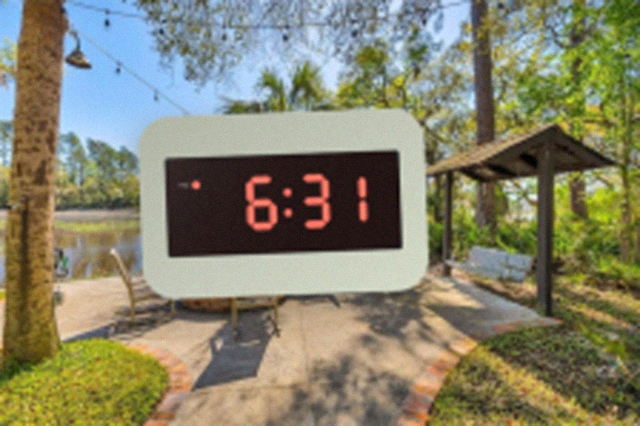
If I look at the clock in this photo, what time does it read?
6:31
